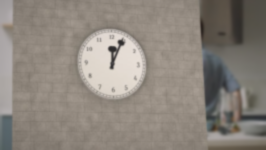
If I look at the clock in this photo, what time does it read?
12:04
